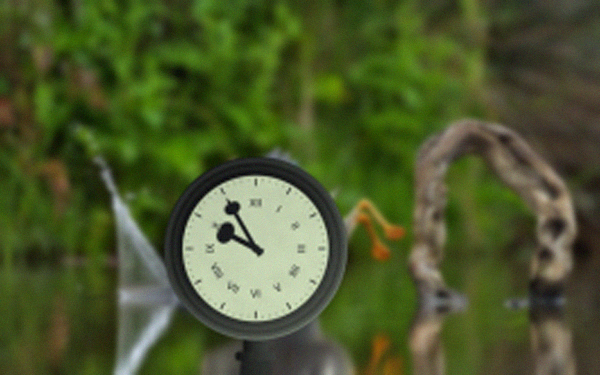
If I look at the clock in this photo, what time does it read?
9:55
